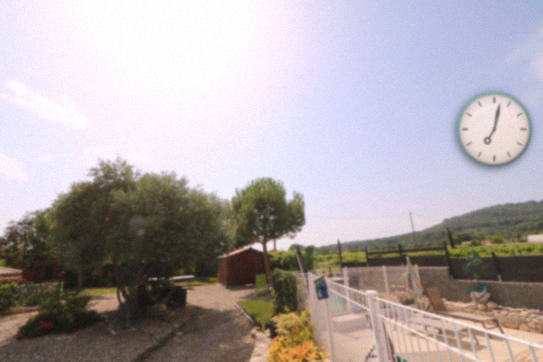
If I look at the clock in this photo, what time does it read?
7:02
